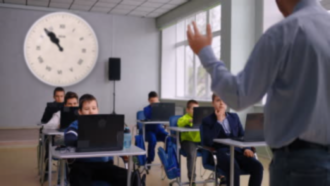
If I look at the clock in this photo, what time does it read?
10:53
